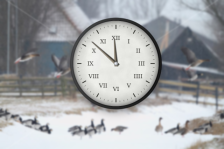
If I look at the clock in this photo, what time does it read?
11:52
